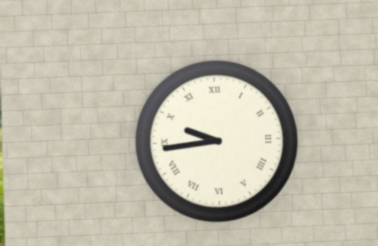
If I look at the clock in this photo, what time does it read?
9:44
